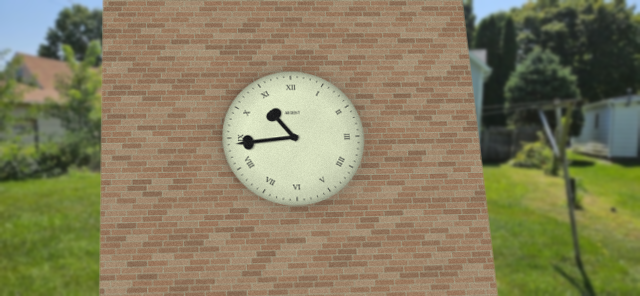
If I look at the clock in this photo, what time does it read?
10:44
